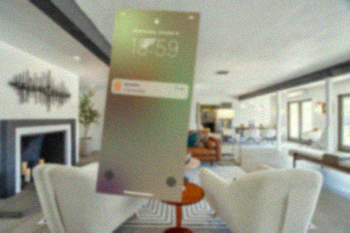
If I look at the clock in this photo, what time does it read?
13:59
